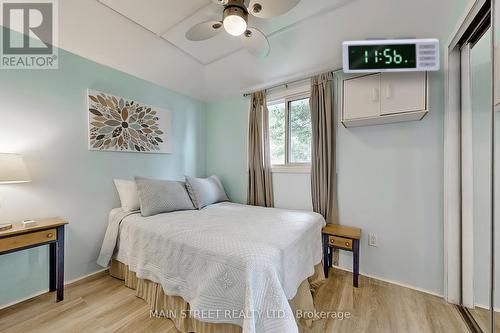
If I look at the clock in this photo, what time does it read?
11:56
